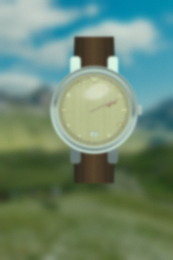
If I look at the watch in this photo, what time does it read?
2:11
